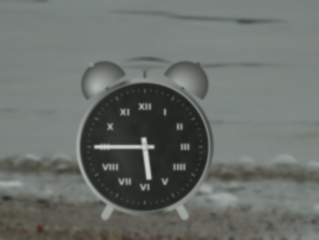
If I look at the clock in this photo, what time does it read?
5:45
